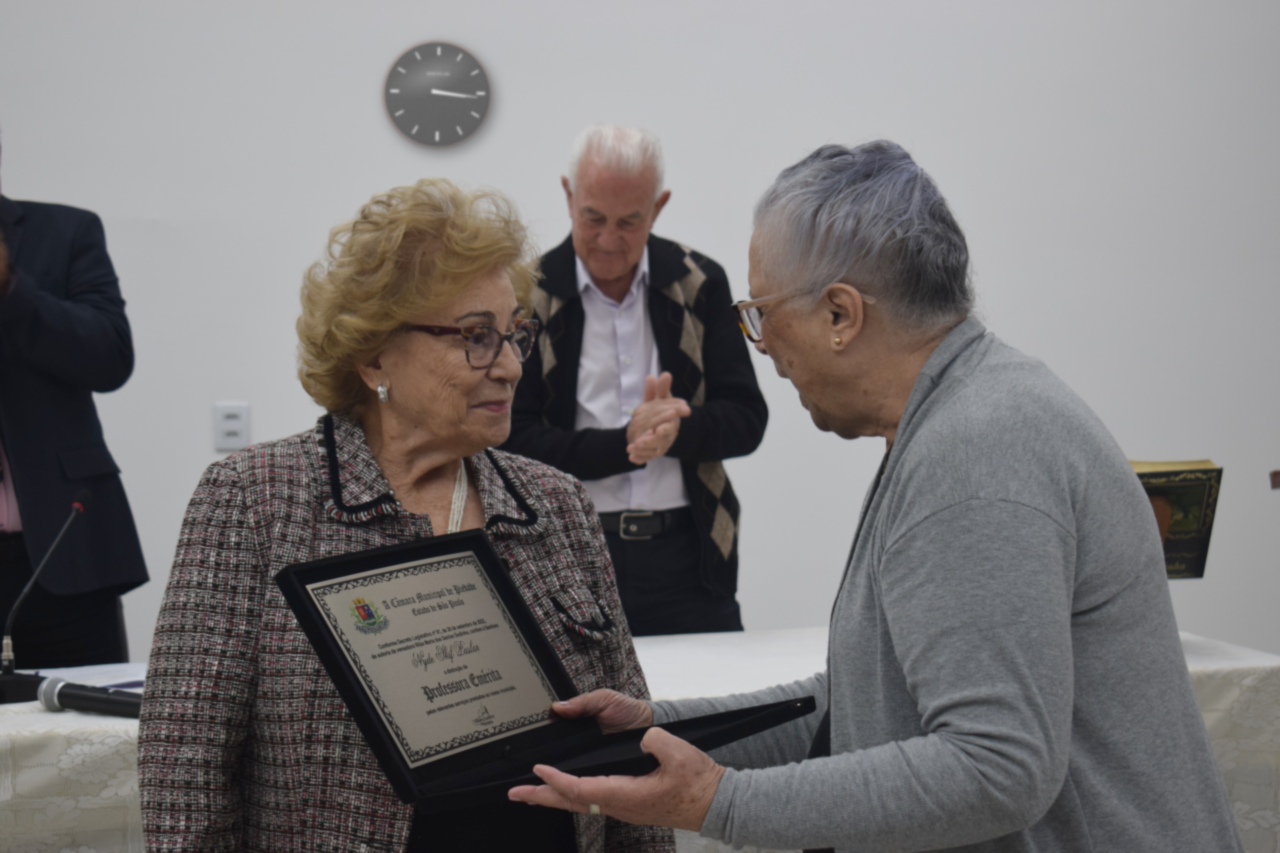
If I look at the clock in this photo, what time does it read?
3:16
